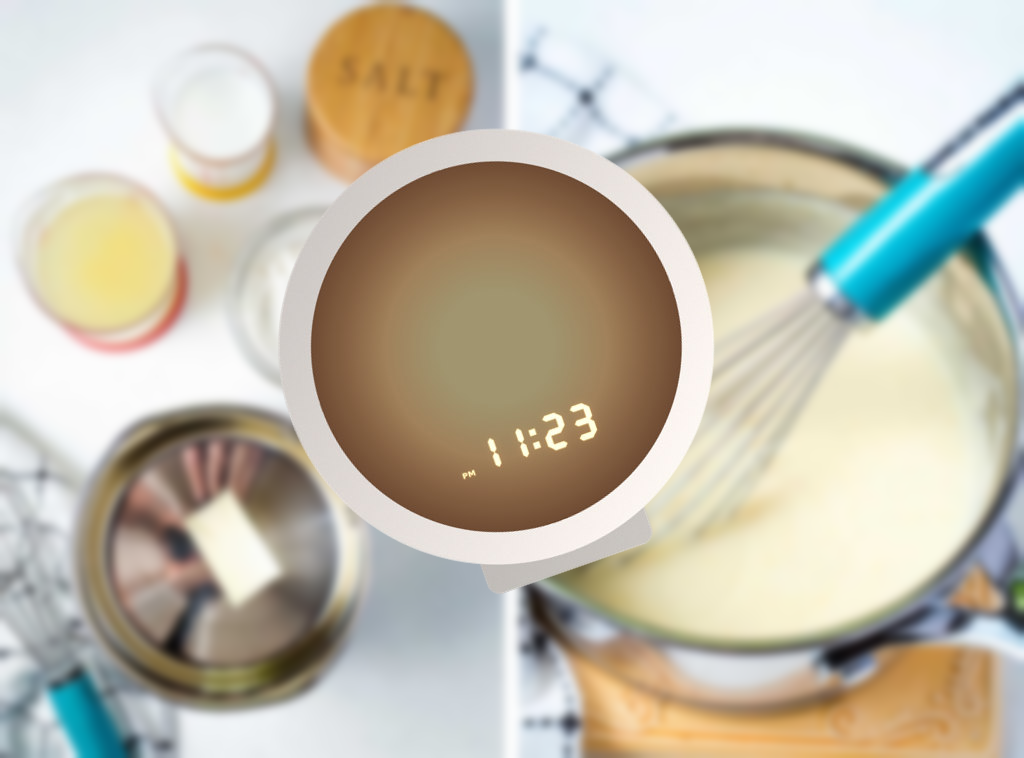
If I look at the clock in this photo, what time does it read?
11:23
